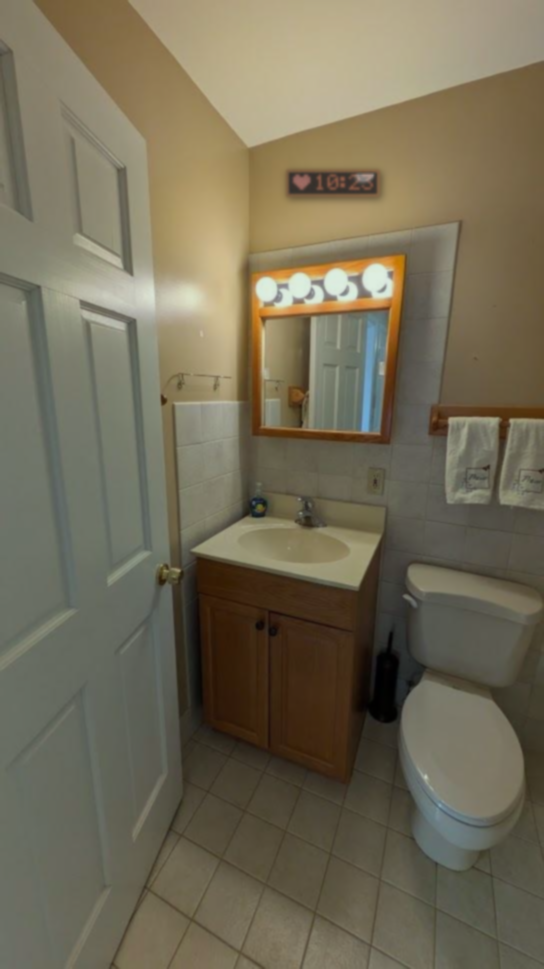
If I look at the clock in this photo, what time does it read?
10:23
